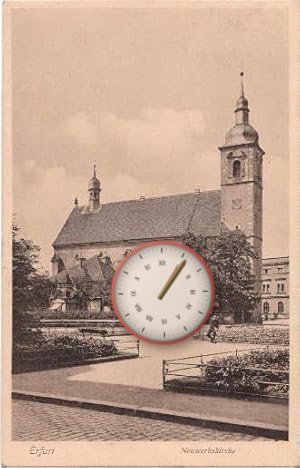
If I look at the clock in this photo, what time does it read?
1:06
